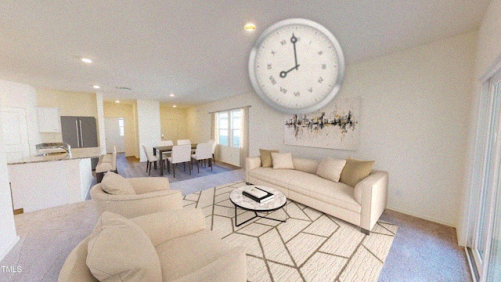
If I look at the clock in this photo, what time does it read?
7:59
